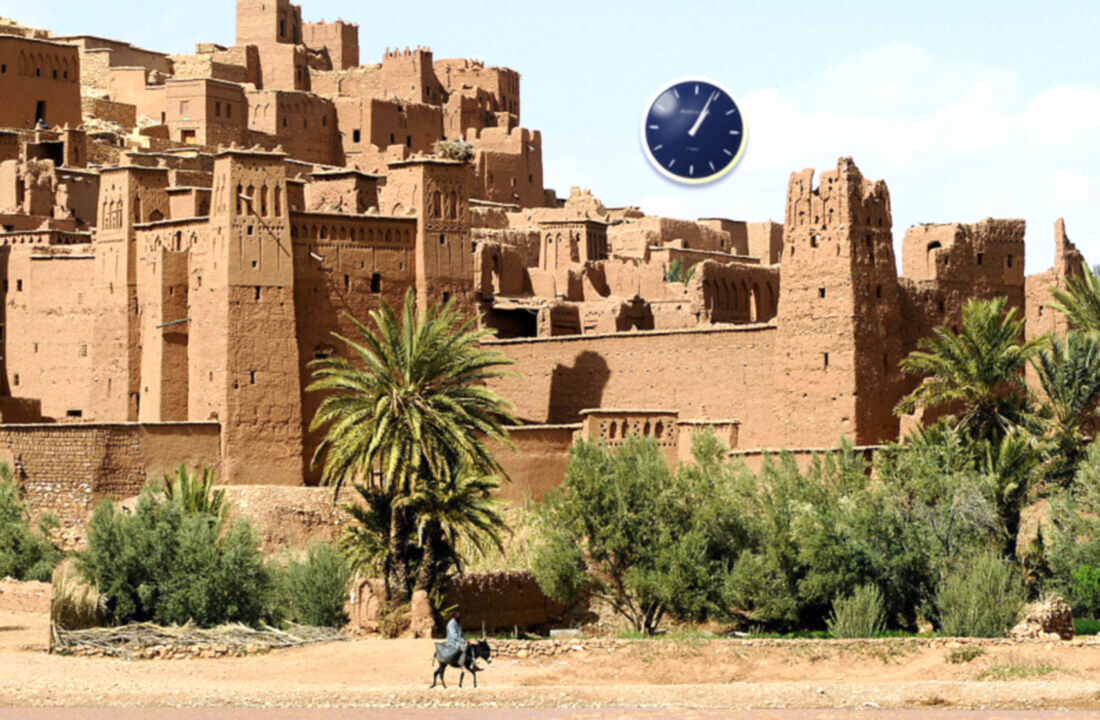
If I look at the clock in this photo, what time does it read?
1:04
